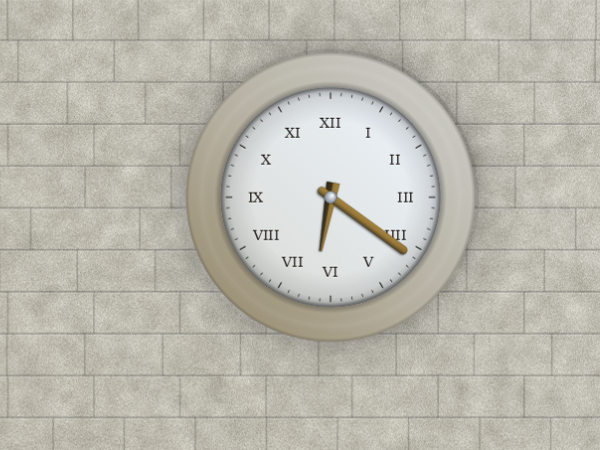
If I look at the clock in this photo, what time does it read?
6:21
